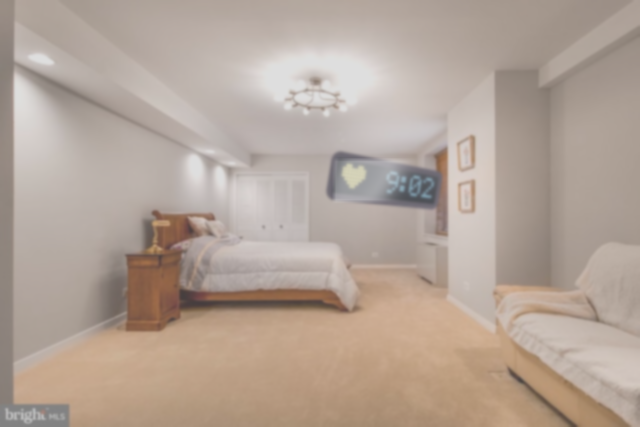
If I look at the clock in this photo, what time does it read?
9:02
